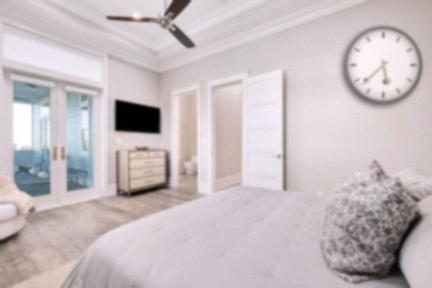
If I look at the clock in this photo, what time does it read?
5:38
